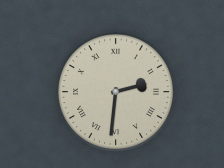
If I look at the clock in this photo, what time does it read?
2:31
